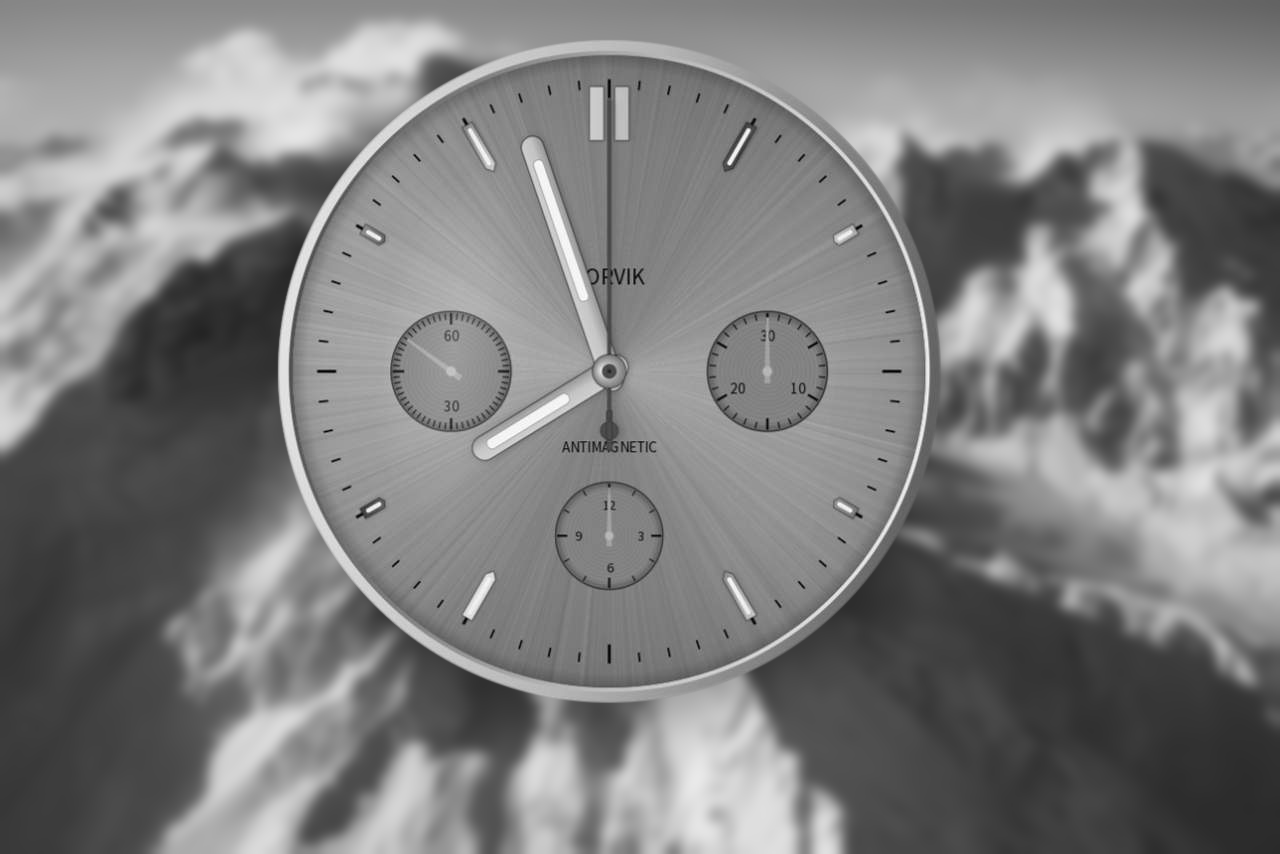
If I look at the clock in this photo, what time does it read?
7:56:51
